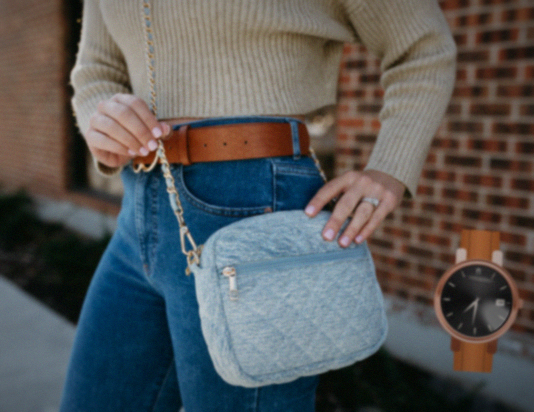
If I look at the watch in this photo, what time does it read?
7:31
